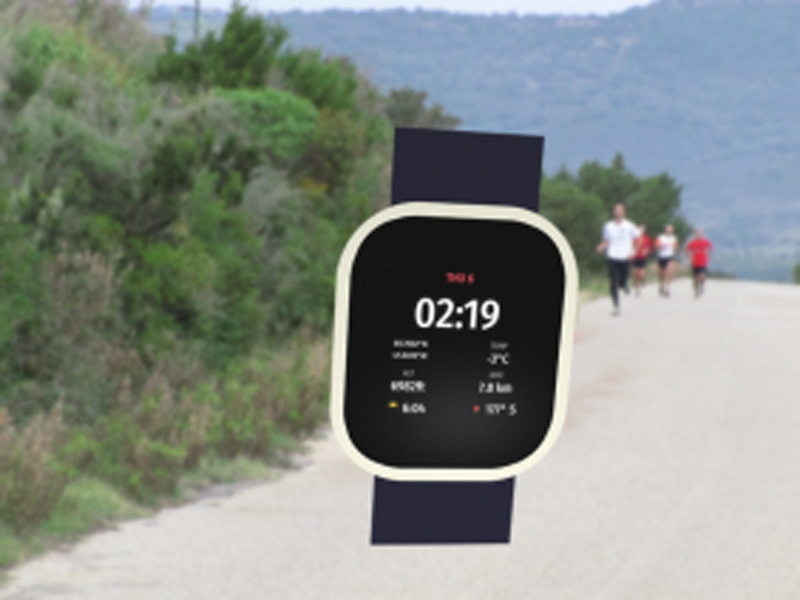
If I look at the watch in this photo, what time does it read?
2:19
